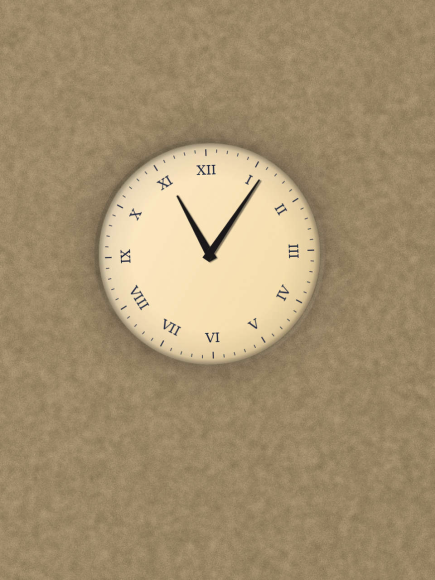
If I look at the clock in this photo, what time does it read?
11:06
